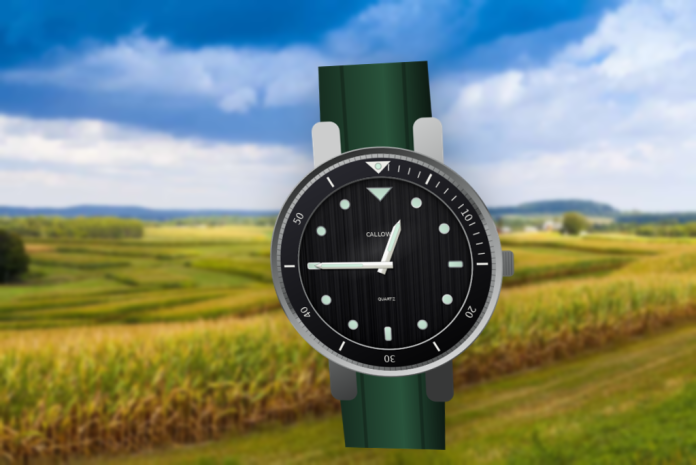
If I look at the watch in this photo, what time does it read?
12:45
